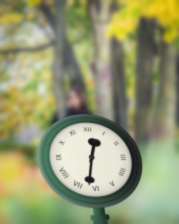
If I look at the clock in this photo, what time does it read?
12:32
